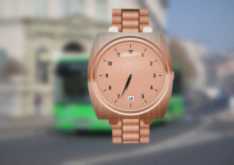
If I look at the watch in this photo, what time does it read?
6:34
